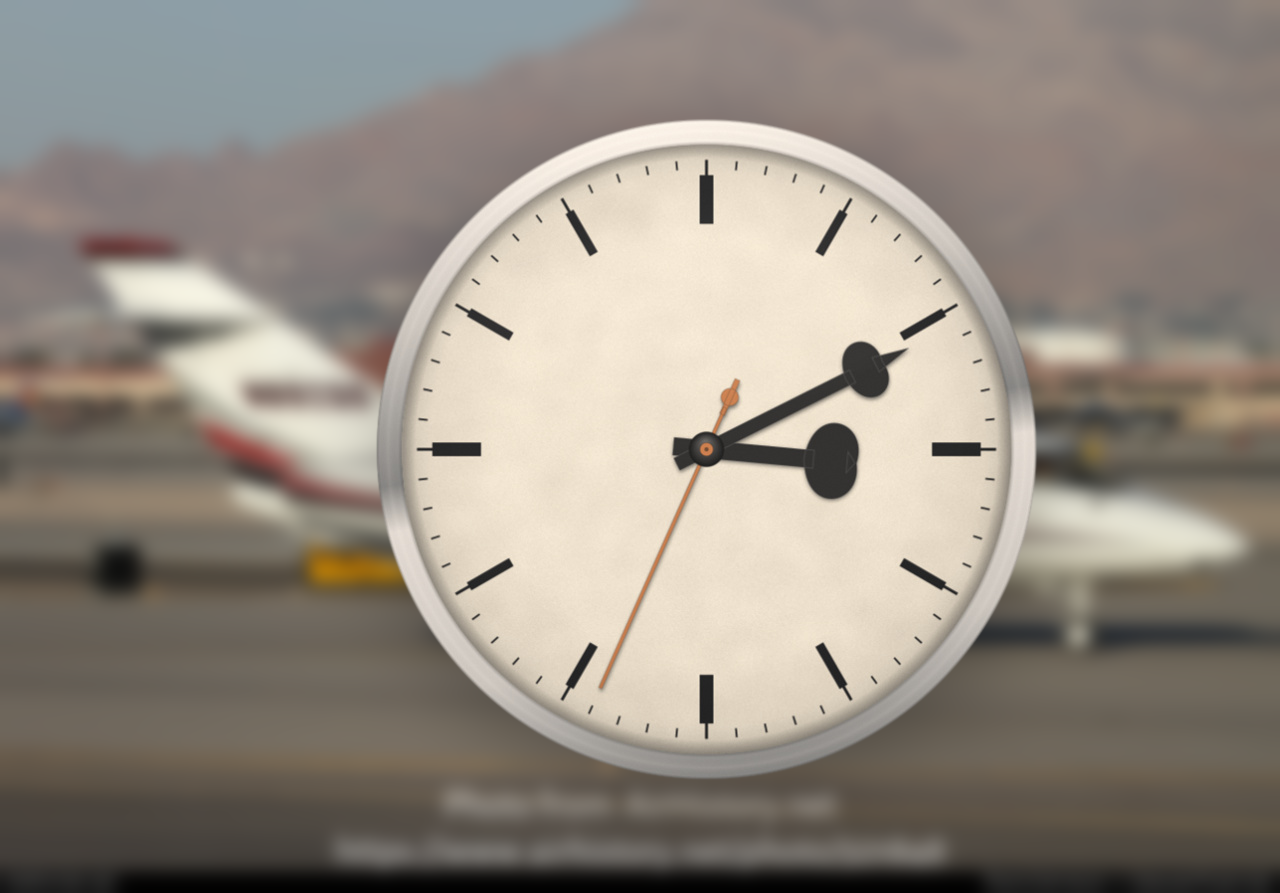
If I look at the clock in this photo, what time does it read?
3:10:34
